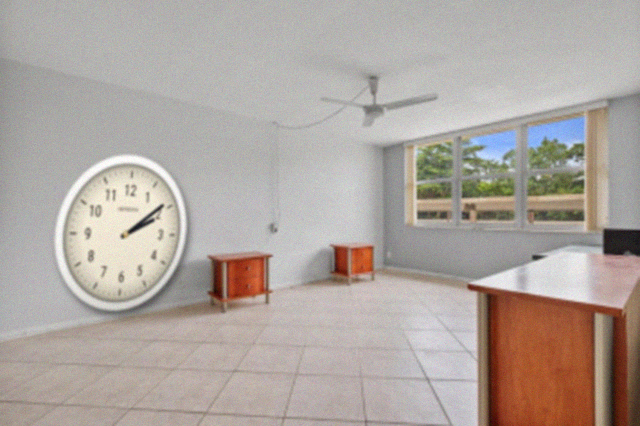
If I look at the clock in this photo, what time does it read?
2:09
